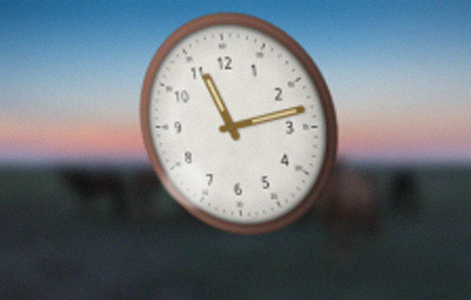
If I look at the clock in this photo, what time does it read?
11:13
